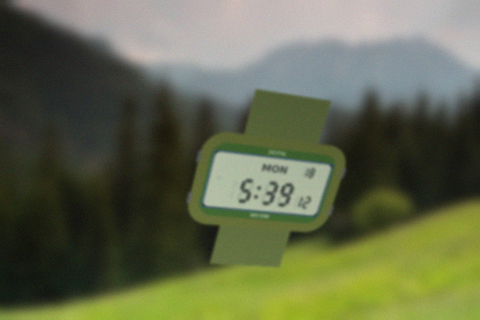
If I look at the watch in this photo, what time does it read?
5:39
